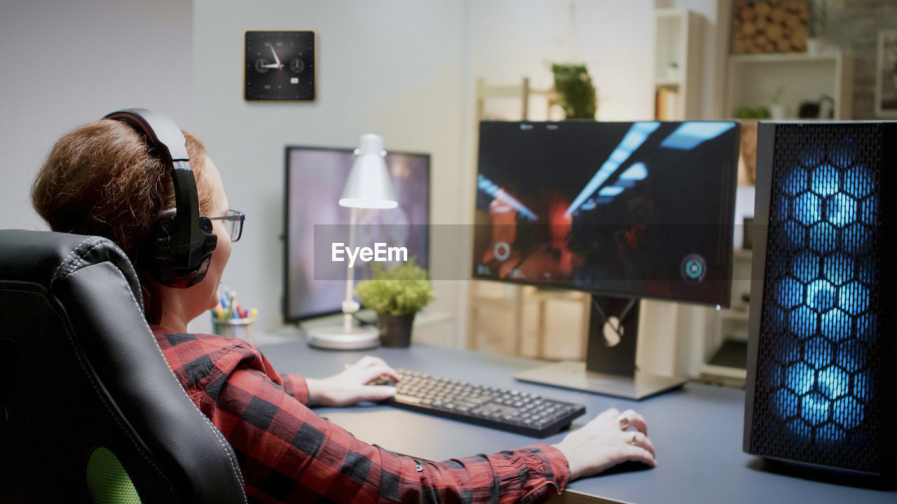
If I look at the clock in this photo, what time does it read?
8:56
